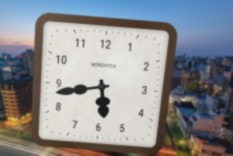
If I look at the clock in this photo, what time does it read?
5:43
